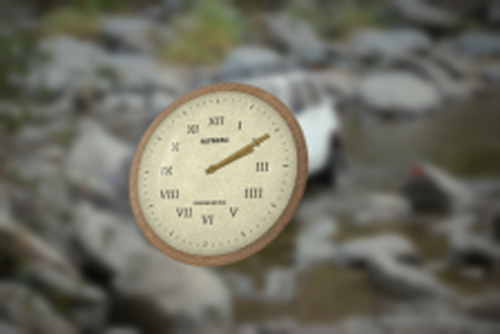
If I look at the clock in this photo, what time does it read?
2:10
